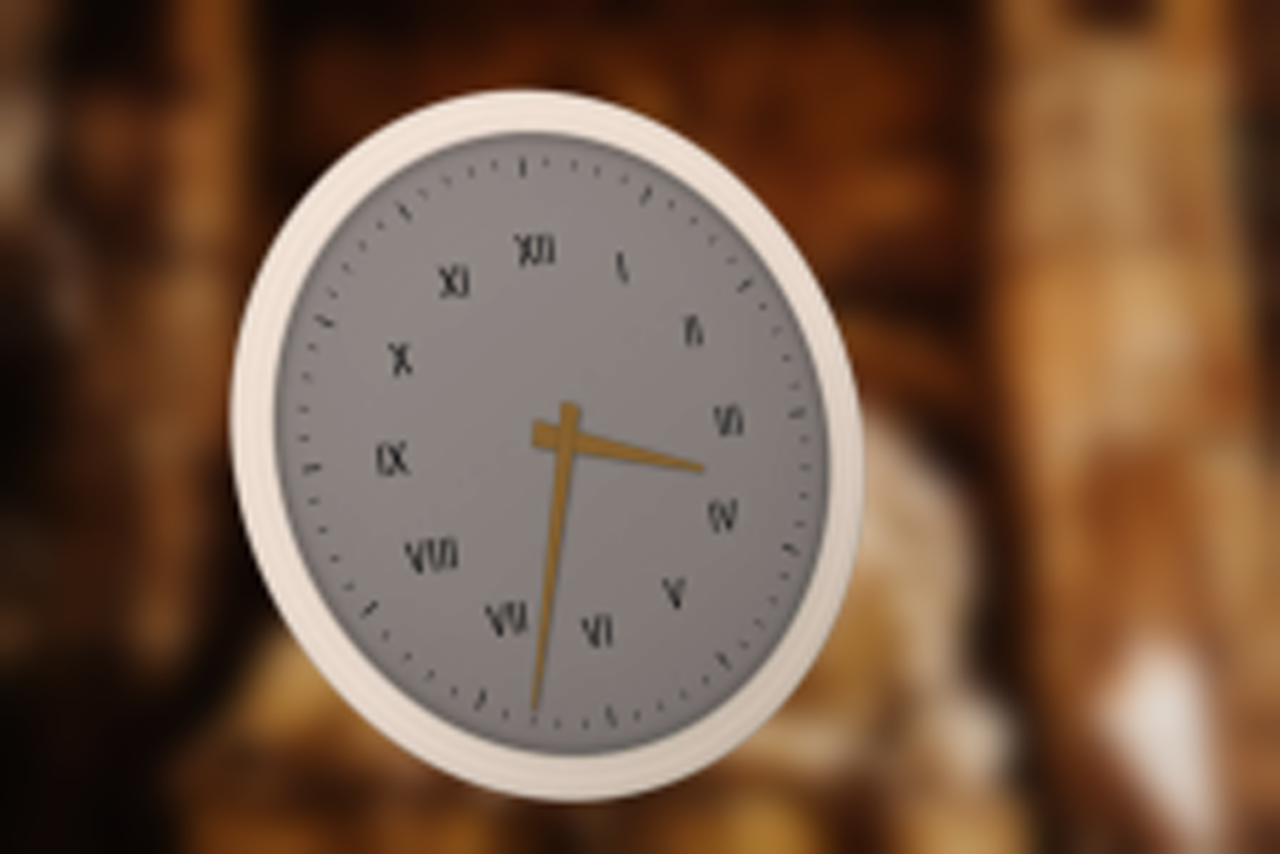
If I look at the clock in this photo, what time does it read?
3:33
